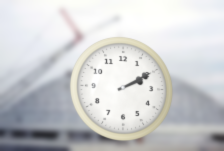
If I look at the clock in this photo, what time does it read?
2:10
